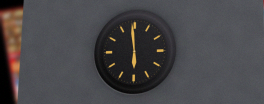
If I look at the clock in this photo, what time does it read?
5:59
